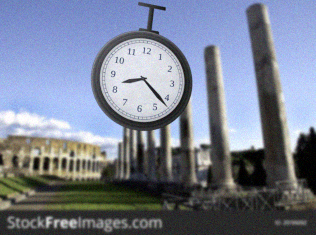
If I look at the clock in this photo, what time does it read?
8:22
